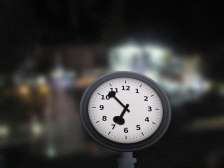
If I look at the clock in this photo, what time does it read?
6:53
